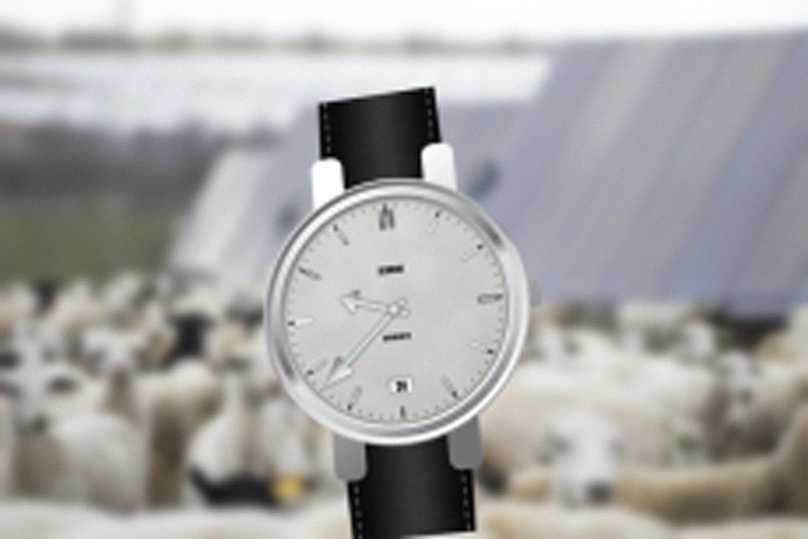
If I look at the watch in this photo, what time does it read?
9:38
